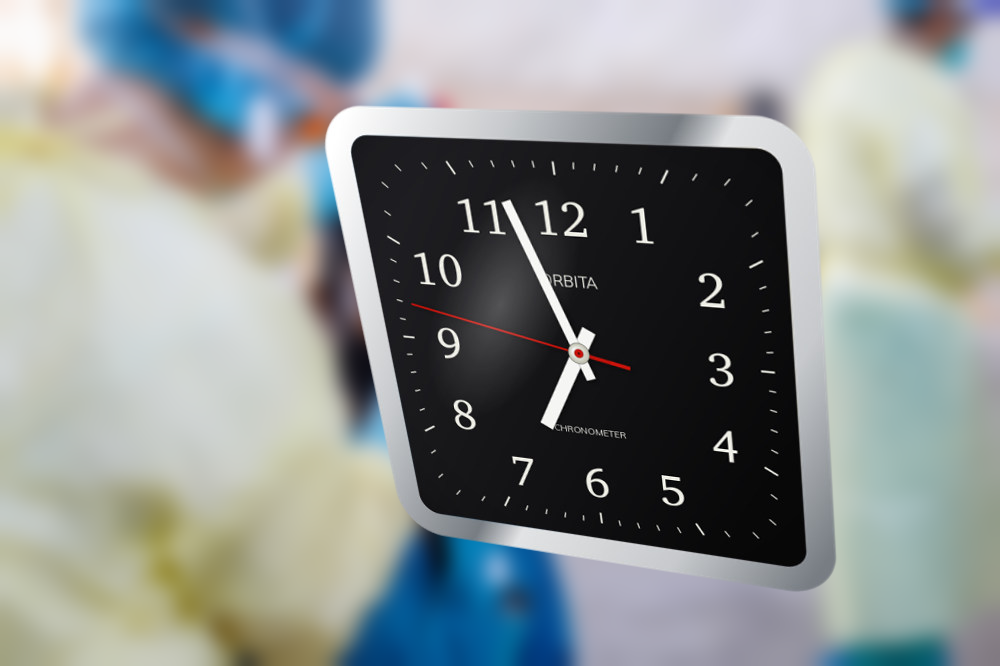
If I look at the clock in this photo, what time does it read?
6:56:47
